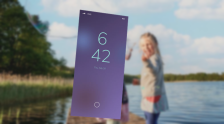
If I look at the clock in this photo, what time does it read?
6:42
